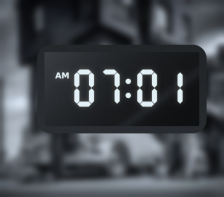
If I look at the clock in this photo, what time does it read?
7:01
